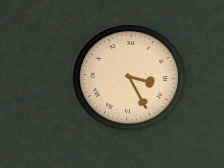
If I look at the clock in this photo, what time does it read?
3:25
